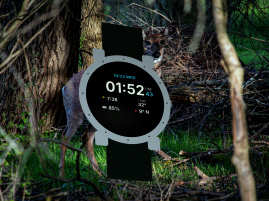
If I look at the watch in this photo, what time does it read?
1:52
